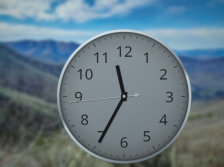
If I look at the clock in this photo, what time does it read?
11:34:44
